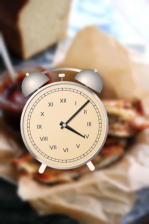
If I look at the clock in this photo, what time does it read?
4:08
